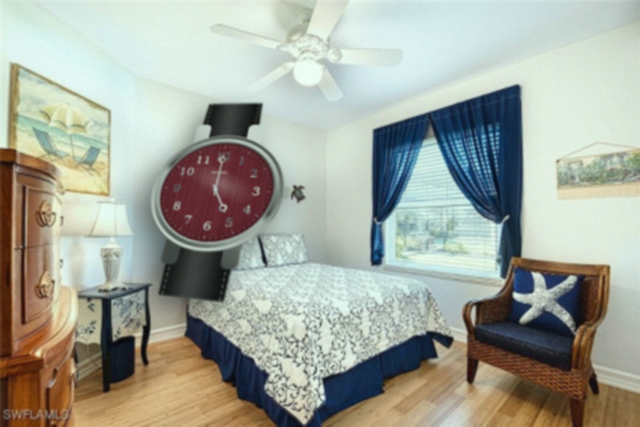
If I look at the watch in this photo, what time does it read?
5:00
